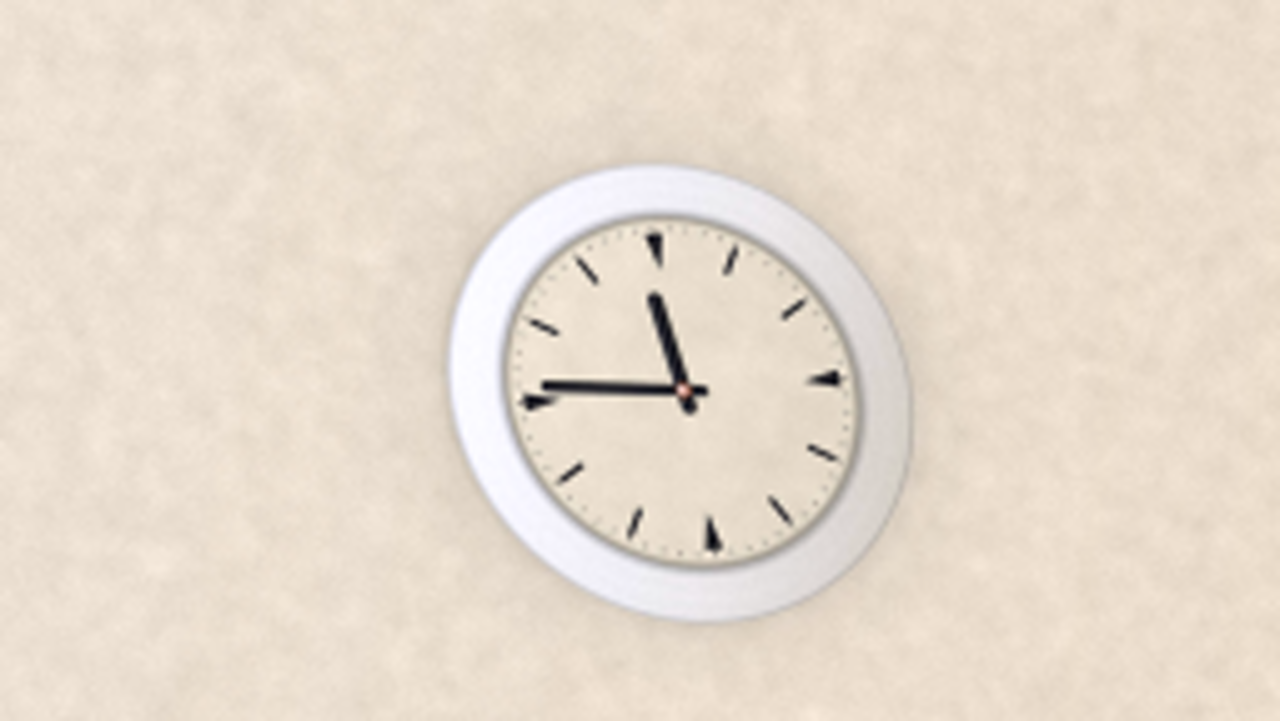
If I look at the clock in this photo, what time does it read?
11:46
